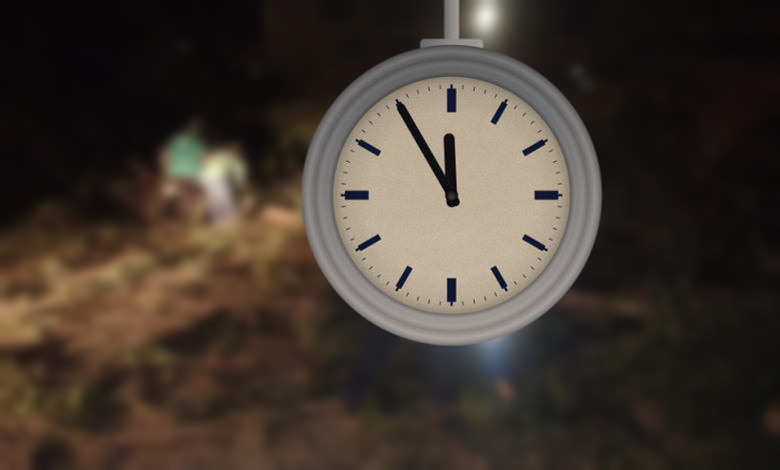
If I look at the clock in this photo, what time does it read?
11:55
